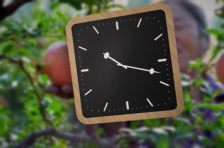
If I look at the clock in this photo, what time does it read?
10:18
